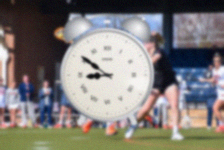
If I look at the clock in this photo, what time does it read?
8:51
